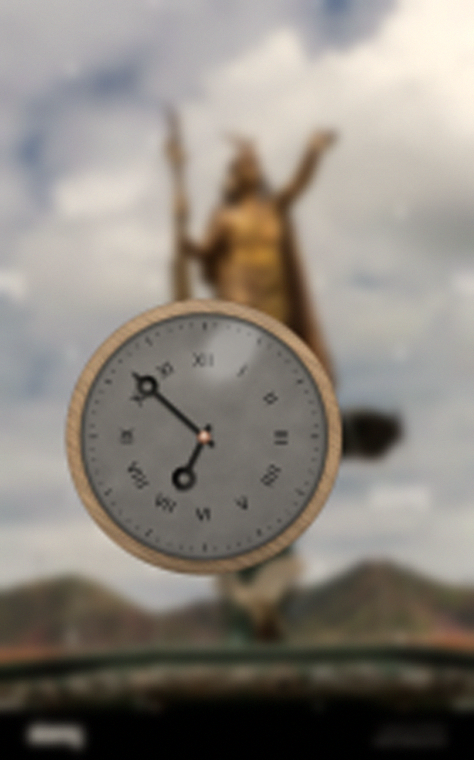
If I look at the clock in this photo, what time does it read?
6:52
